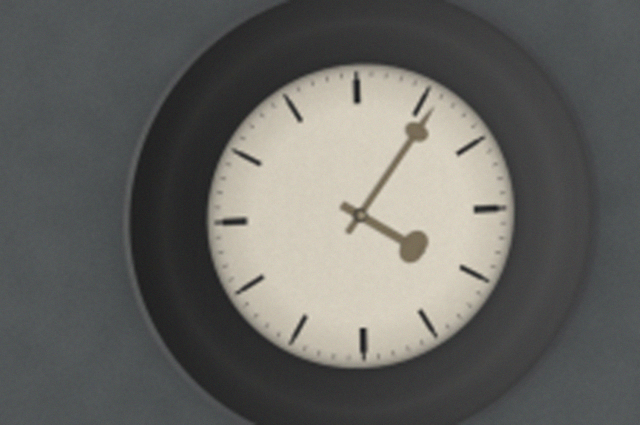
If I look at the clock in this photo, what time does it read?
4:06
